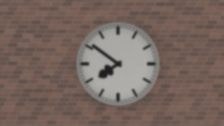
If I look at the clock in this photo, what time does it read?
7:51
